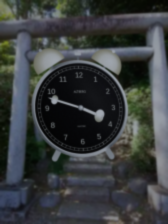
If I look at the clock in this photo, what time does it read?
3:48
